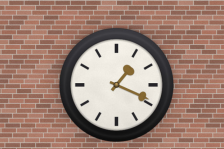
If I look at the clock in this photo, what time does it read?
1:19
